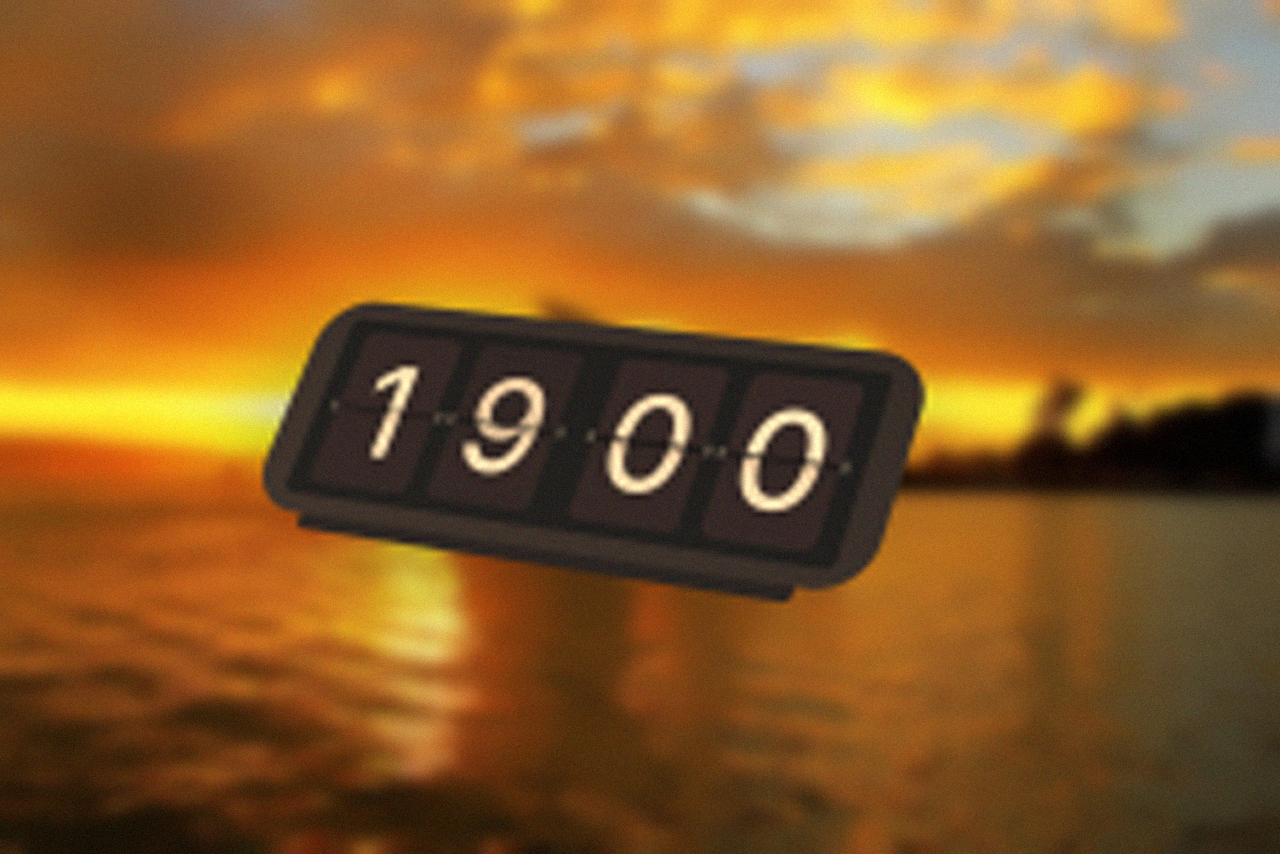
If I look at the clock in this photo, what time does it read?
19:00
